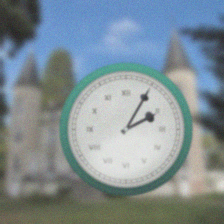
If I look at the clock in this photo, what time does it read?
2:05
